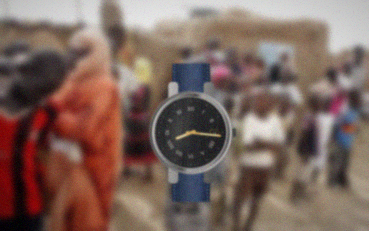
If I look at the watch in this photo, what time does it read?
8:16
